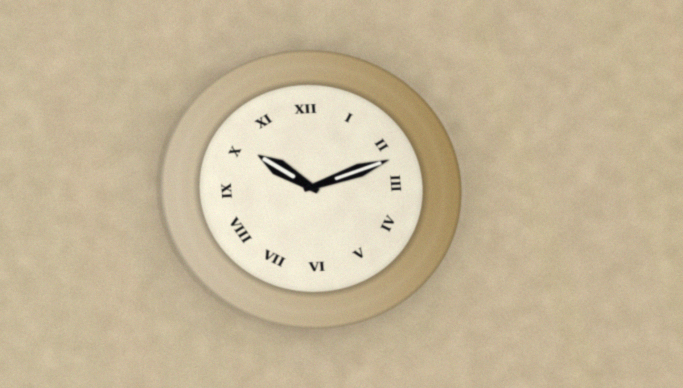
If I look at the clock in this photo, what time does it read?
10:12
